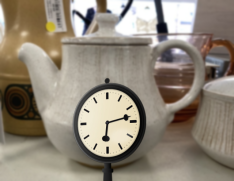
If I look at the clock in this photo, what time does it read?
6:13
